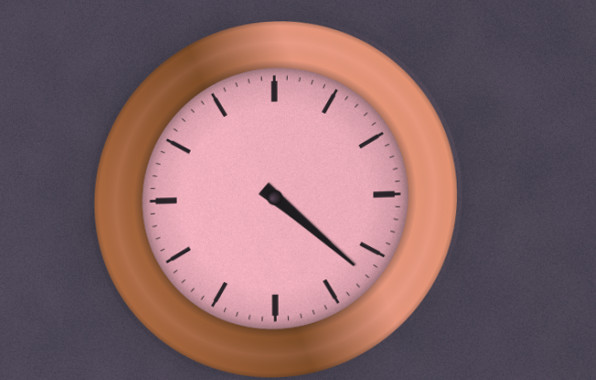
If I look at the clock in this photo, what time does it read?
4:22
